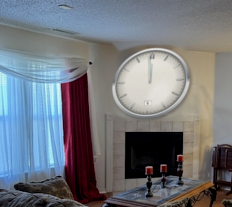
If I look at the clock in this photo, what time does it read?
11:59
